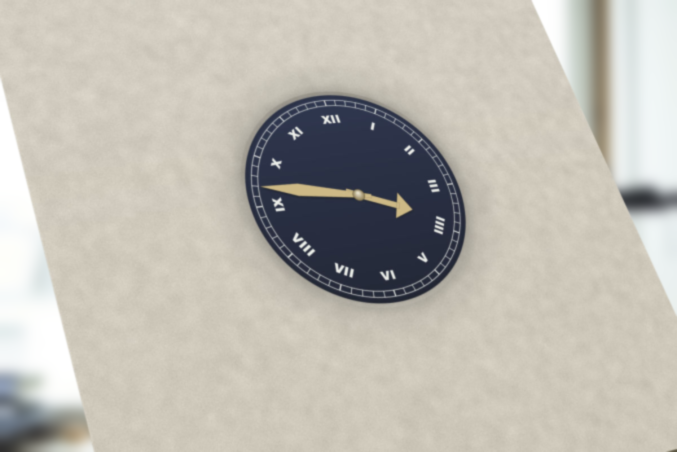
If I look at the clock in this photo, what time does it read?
3:47
